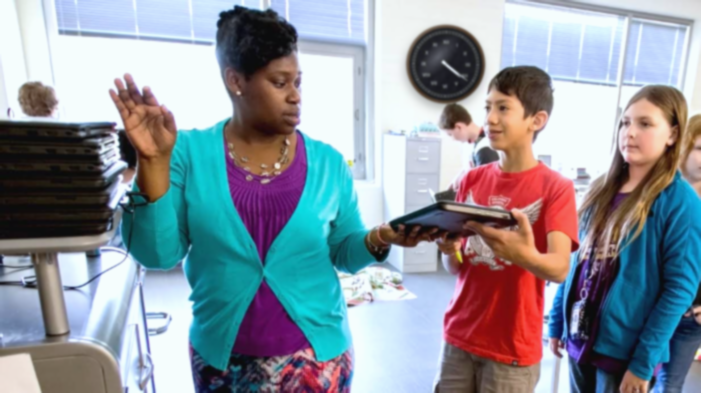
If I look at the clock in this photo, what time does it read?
4:21
